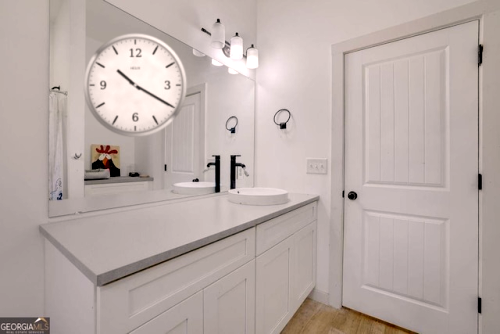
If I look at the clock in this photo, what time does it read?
10:20
